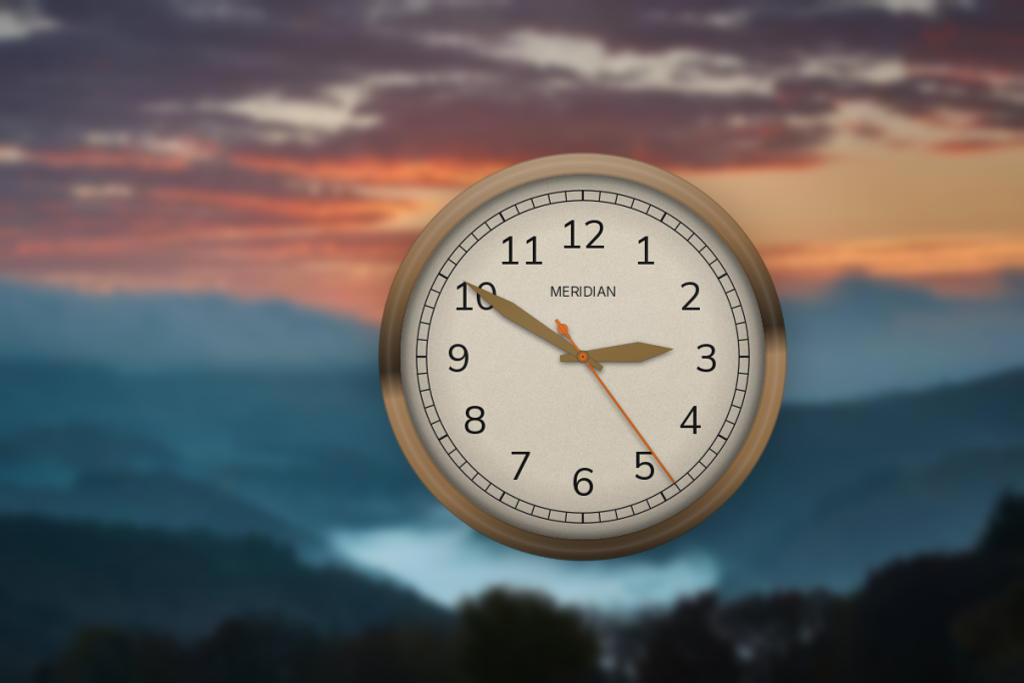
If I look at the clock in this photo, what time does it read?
2:50:24
